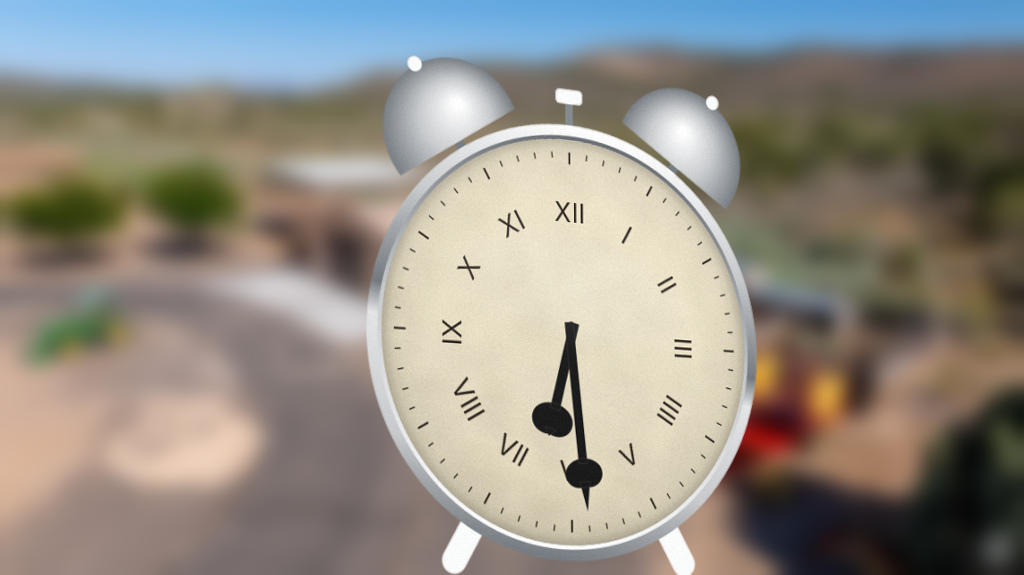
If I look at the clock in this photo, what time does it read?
6:29
